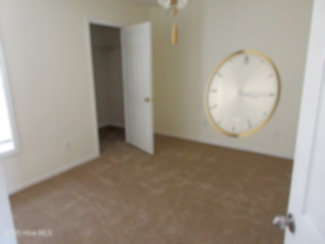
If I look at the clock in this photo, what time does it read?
3:15
